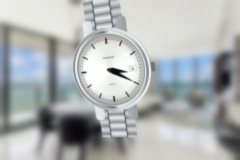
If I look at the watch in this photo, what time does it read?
3:20
